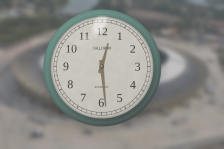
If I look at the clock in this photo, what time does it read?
12:29
